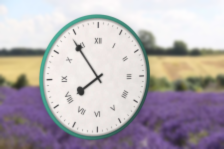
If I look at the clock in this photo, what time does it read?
7:54
